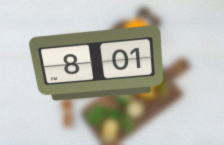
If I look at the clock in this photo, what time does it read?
8:01
